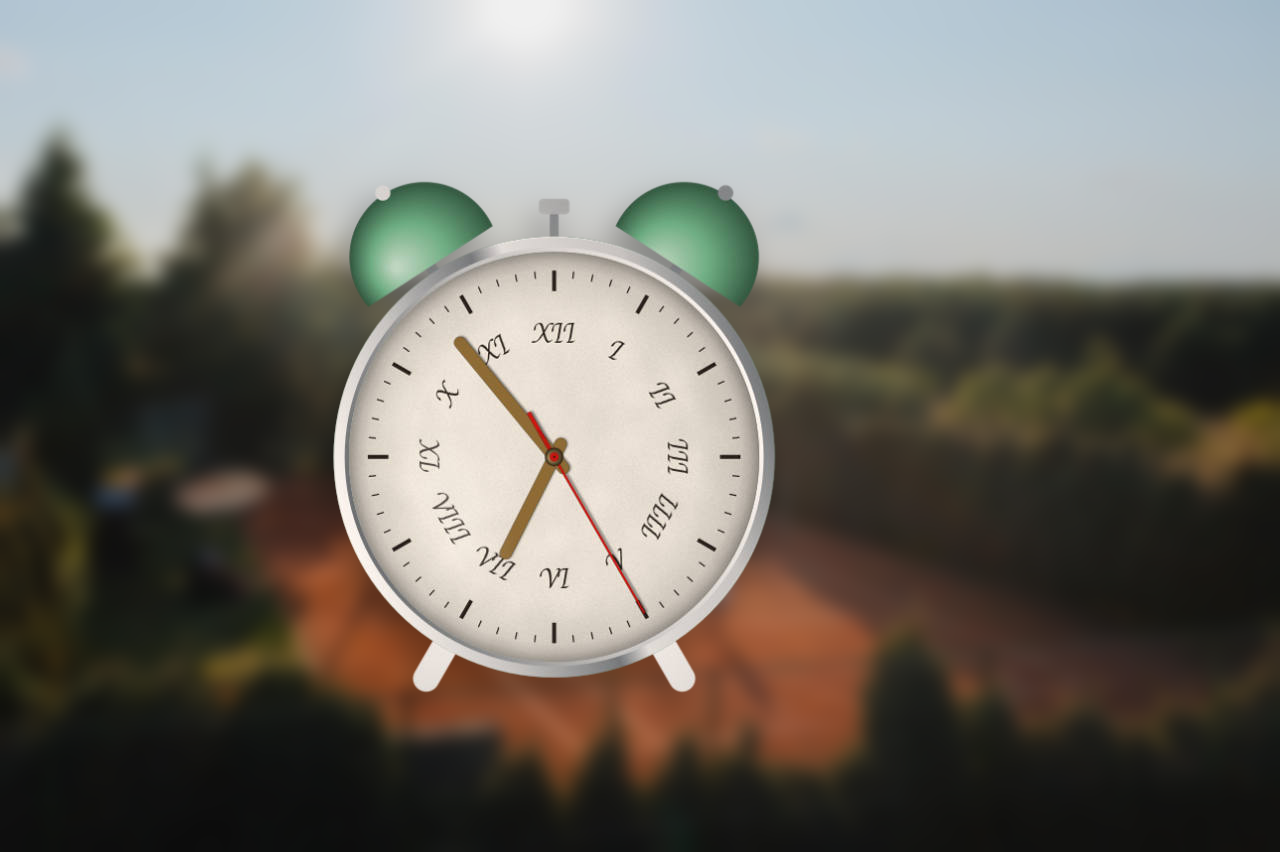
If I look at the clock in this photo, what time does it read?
6:53:25
